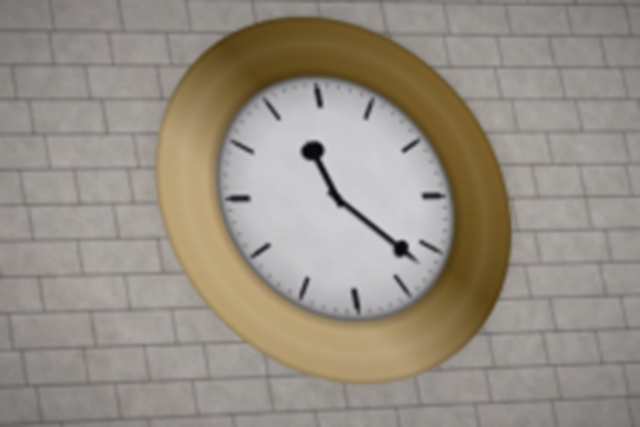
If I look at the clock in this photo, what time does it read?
11:22
